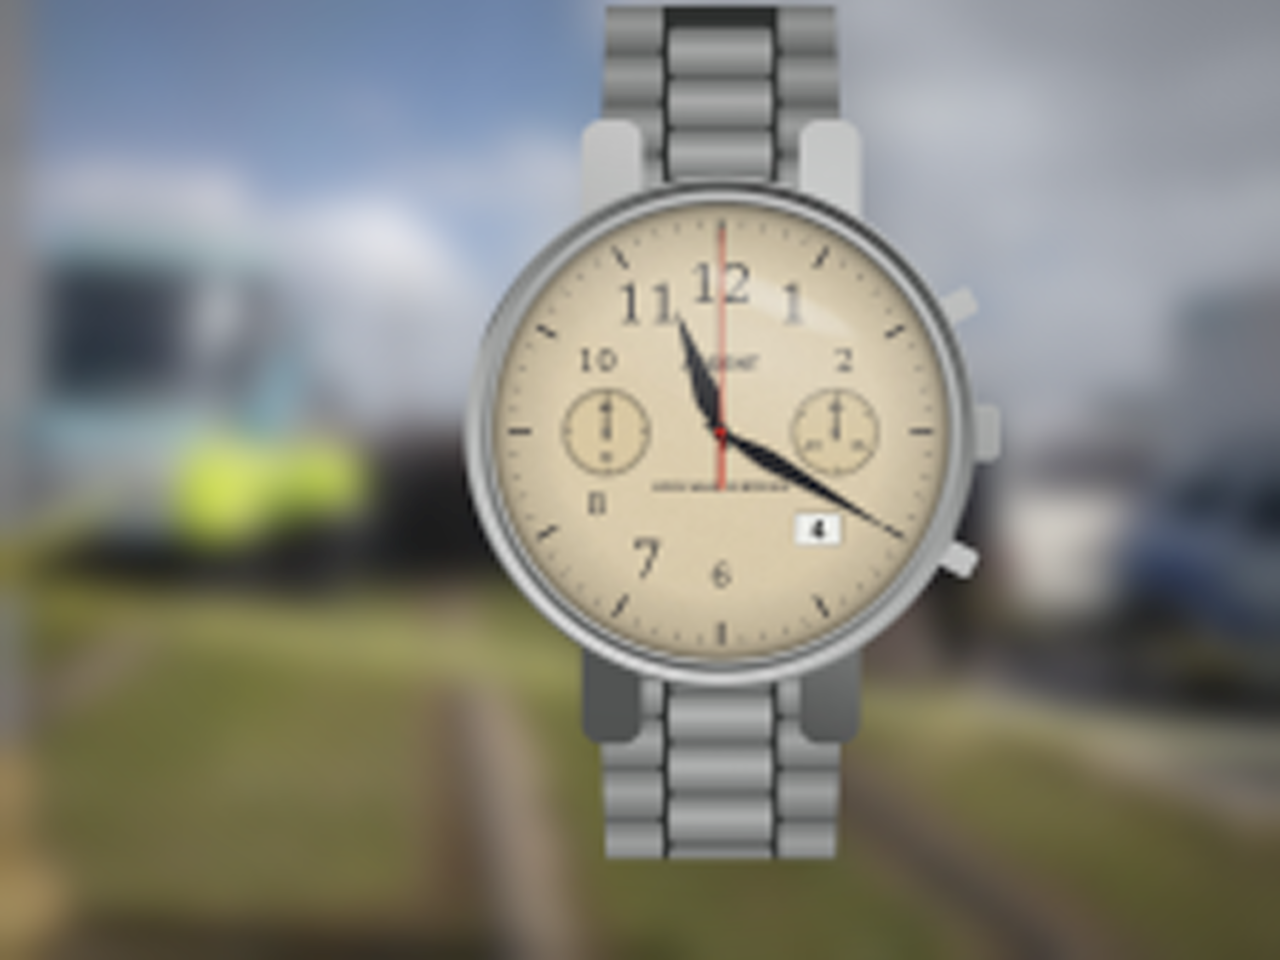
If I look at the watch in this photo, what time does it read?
11:20
